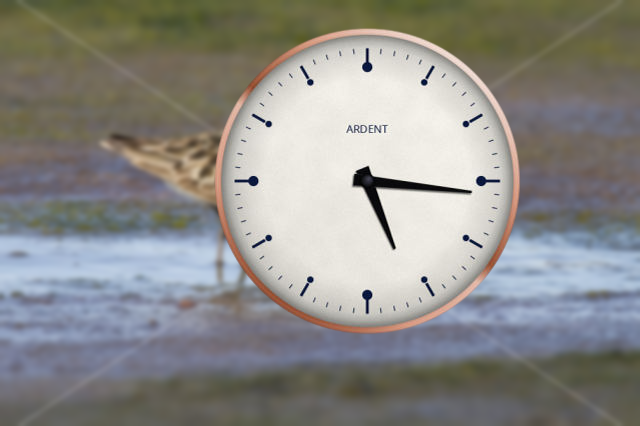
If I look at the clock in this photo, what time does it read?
5:16
